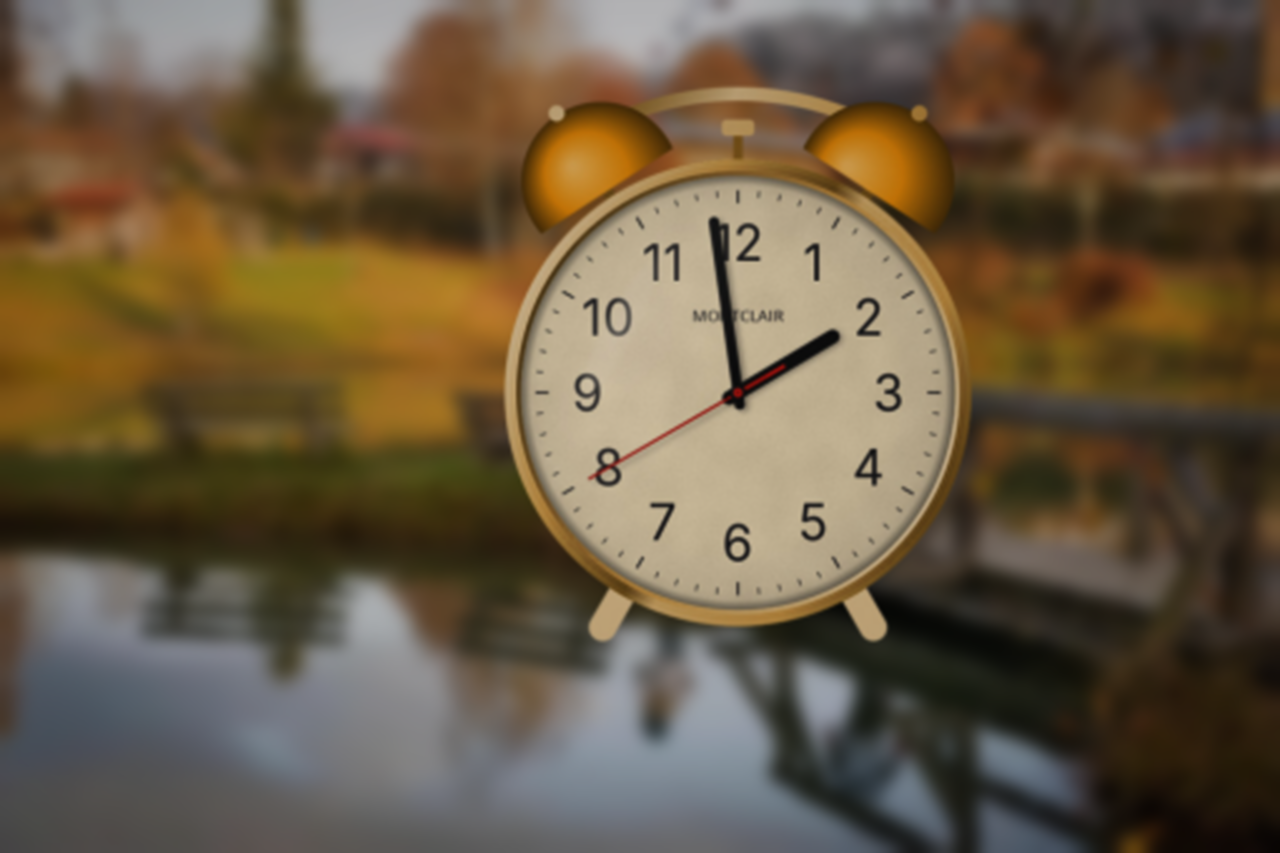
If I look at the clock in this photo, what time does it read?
1:58:40
